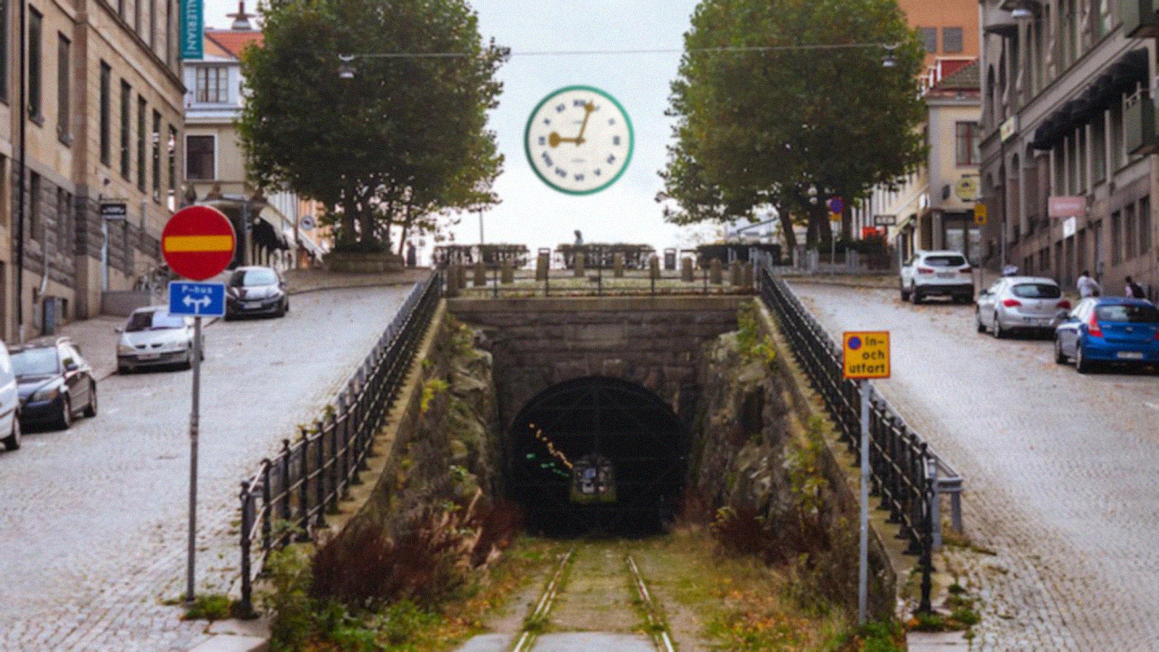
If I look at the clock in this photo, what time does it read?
9:03
